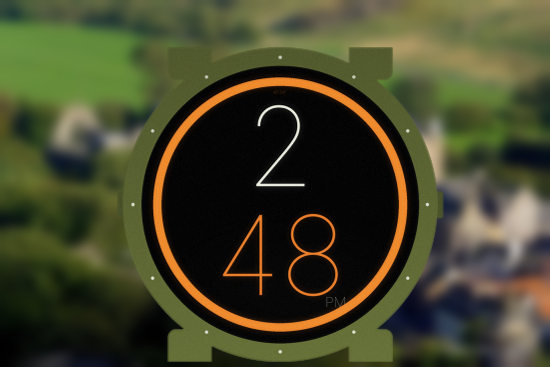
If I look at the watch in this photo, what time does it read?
2:48
